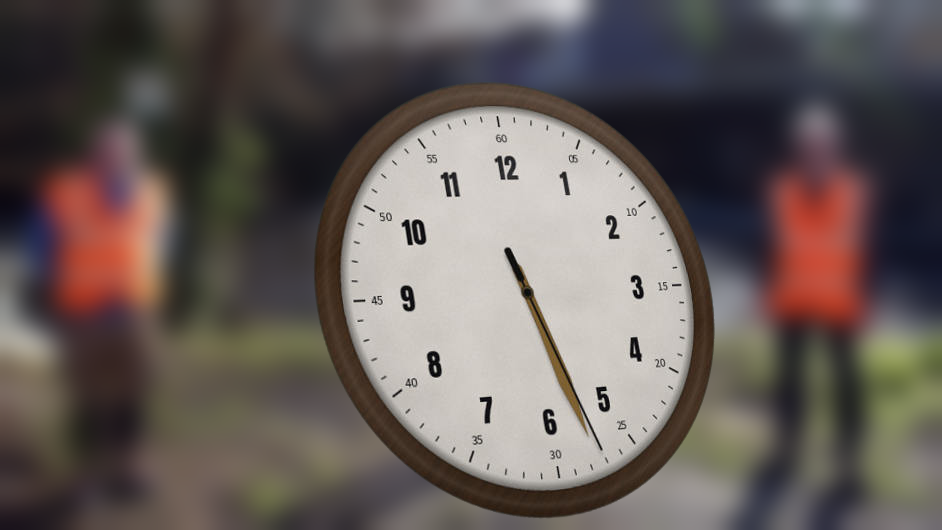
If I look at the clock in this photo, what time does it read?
5:27:27
